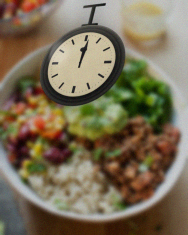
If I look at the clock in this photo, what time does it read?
12:01
